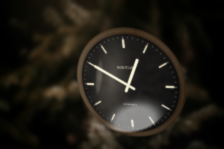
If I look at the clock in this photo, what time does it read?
12:50
